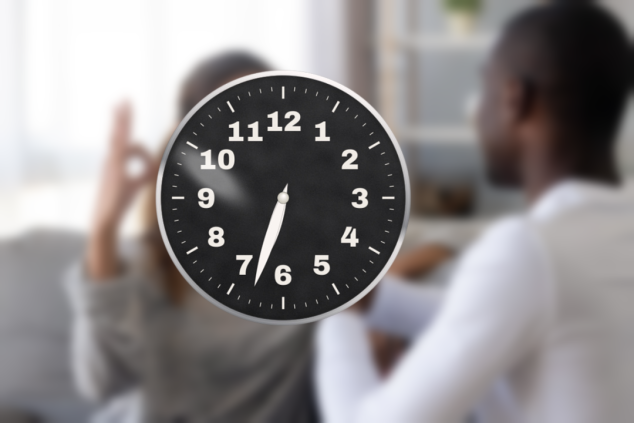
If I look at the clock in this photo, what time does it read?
6:33
